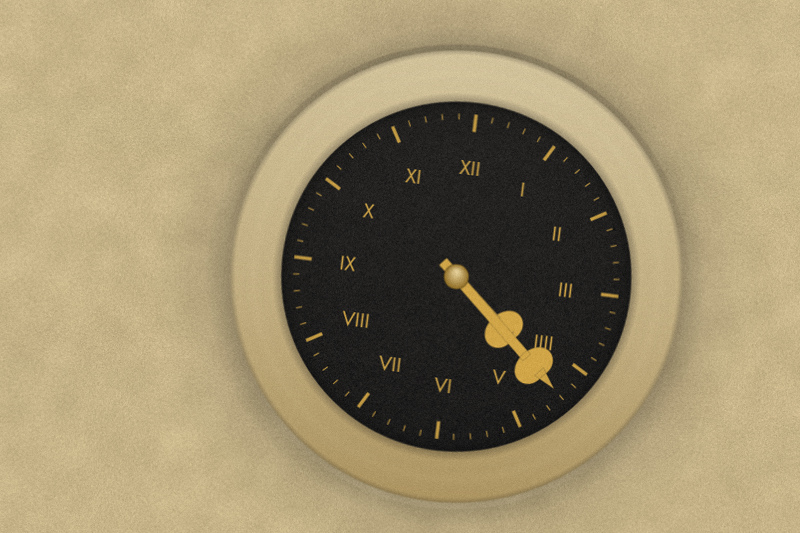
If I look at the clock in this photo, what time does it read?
4:22
